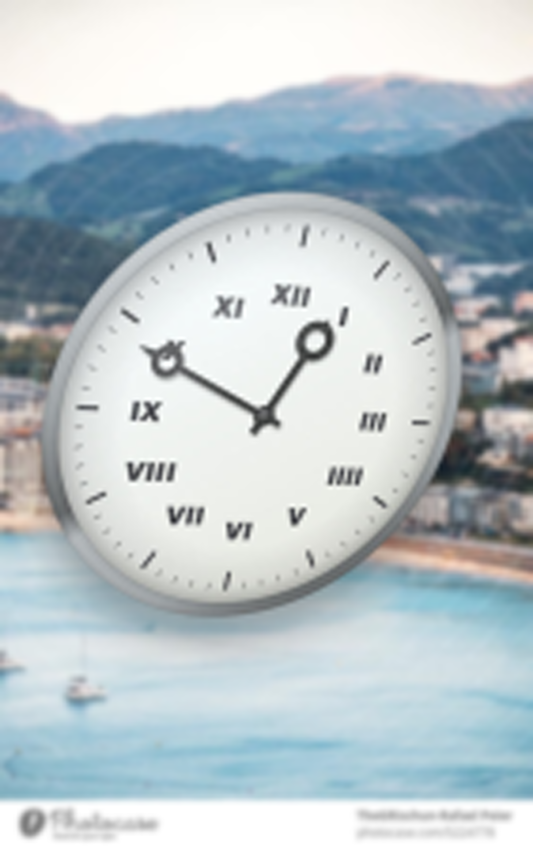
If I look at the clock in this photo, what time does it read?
12:49
